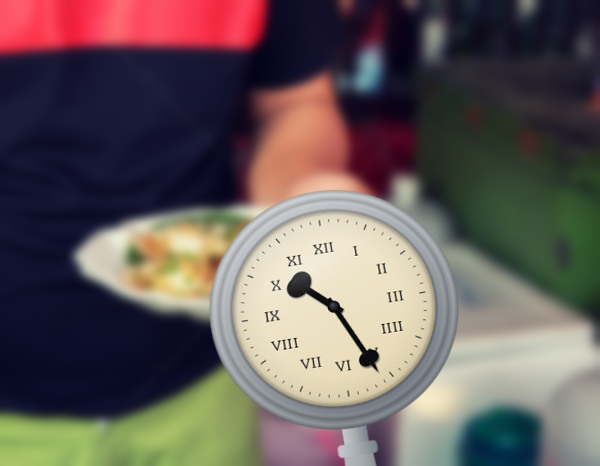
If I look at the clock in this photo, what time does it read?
10:26
